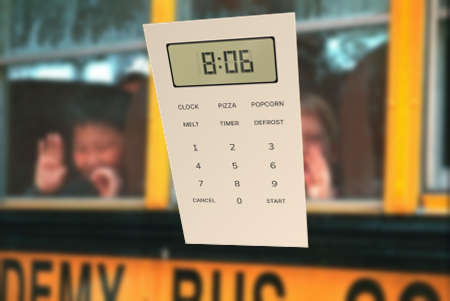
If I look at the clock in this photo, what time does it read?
8:06
